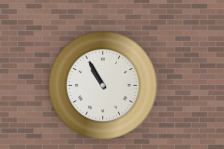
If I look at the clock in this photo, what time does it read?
10:55
